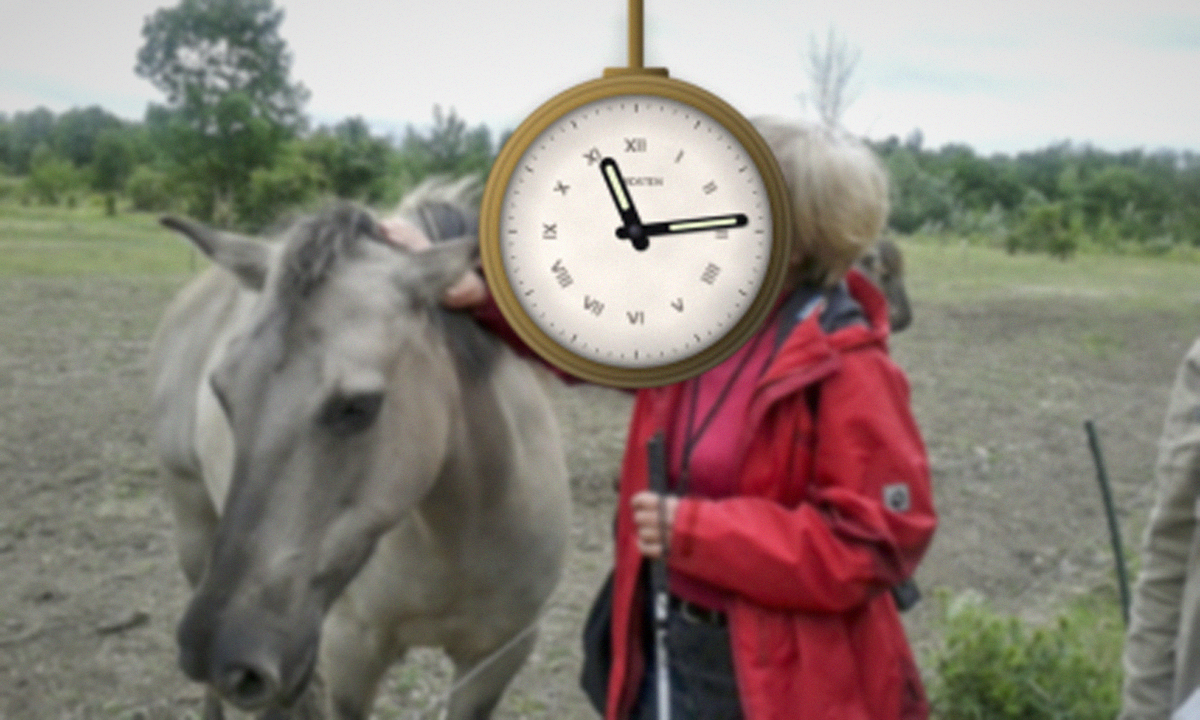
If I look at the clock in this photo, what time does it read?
11:14
